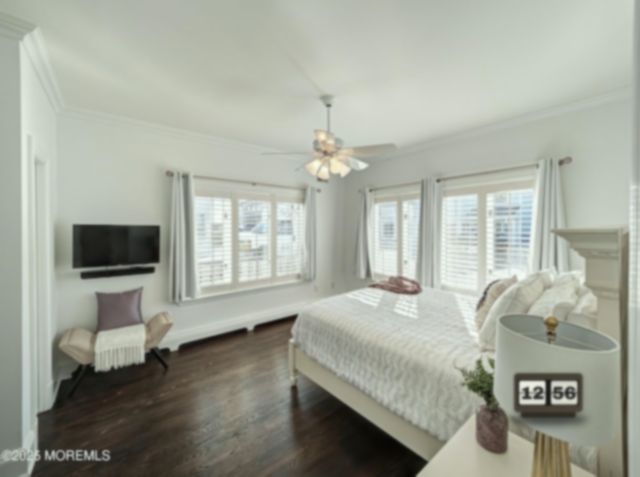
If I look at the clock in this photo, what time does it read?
12:56
